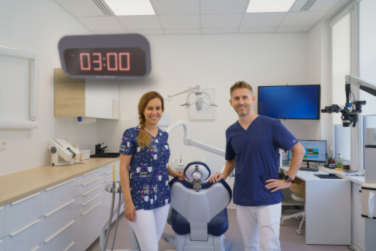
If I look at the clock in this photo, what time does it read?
3:00
